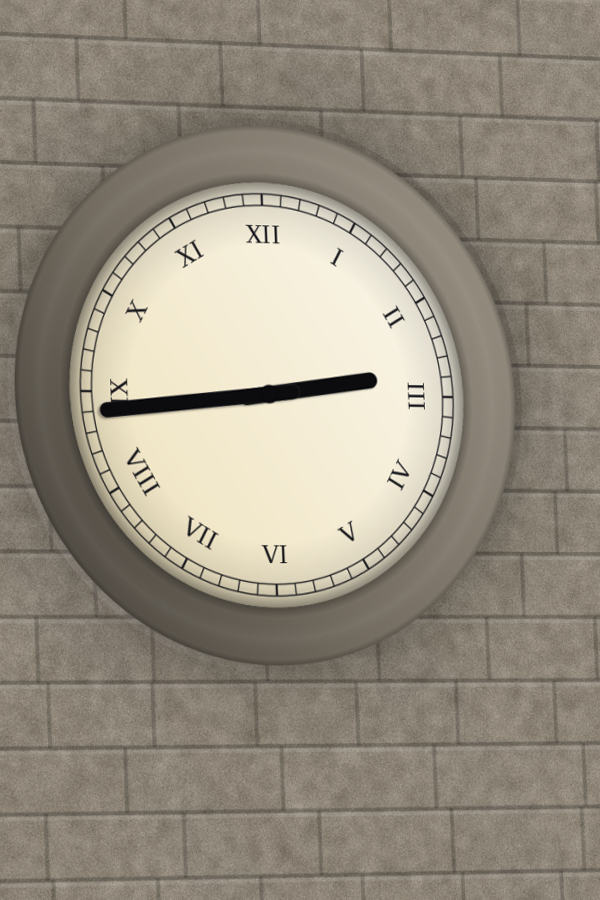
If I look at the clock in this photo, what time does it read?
2:44
